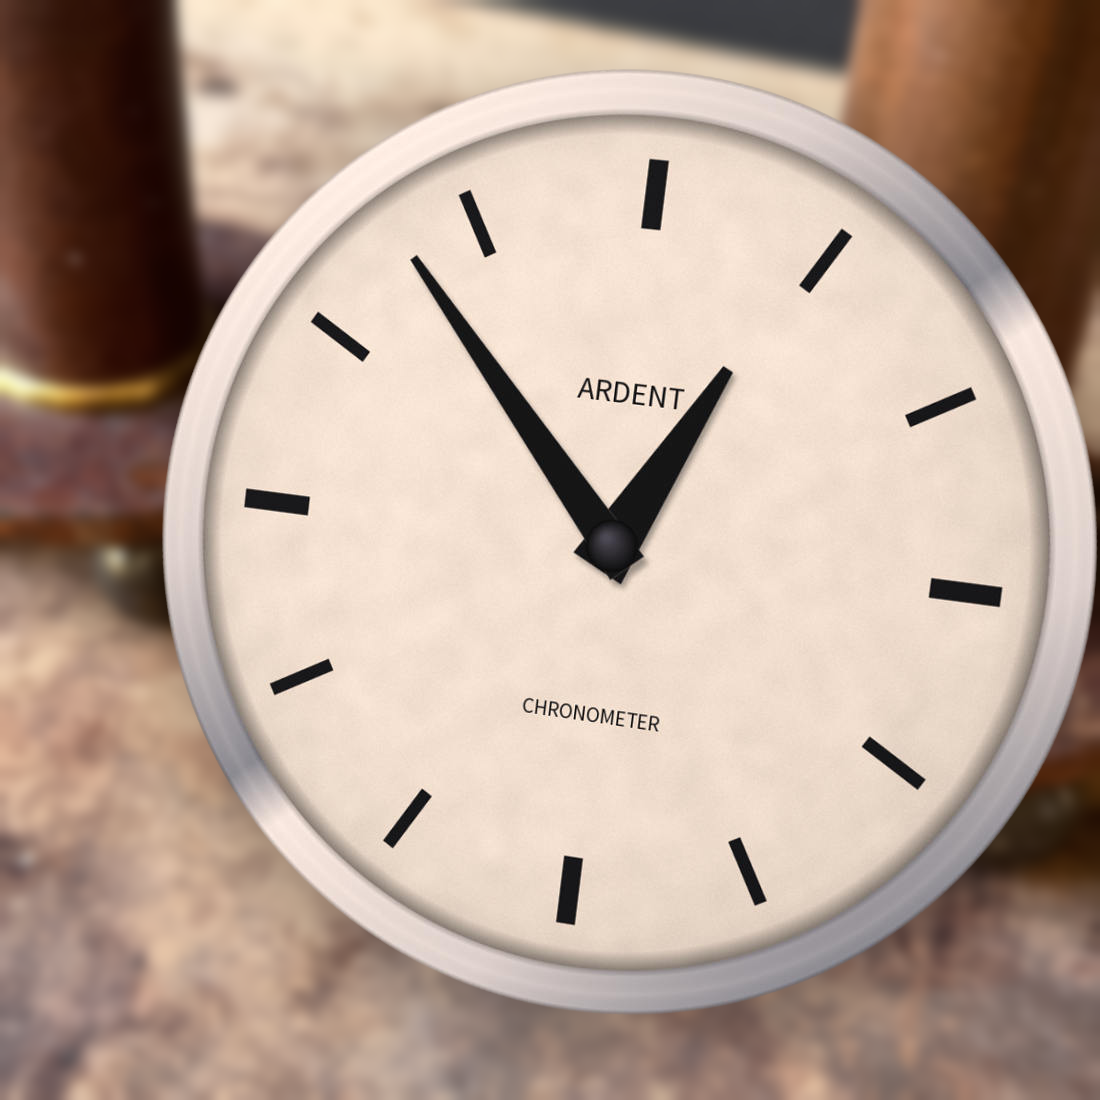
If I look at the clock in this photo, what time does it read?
12:53
